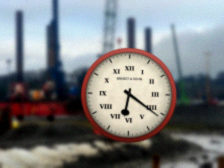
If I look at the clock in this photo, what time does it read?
6:21
